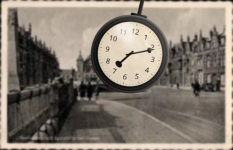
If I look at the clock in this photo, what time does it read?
7:11
